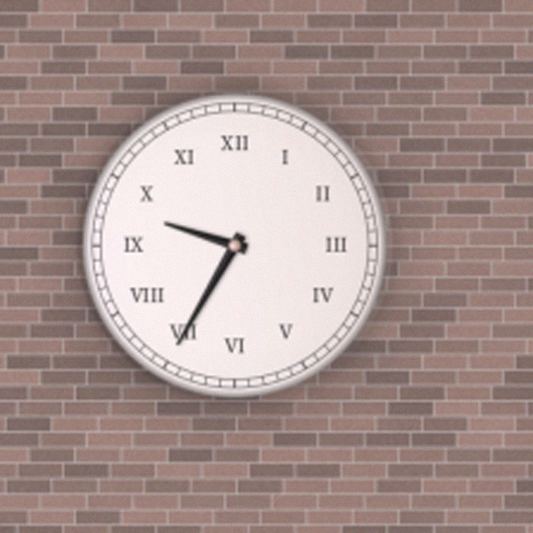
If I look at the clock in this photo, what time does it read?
9:35
